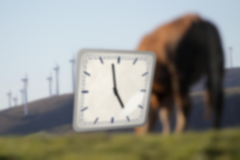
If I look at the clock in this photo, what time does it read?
4:58
